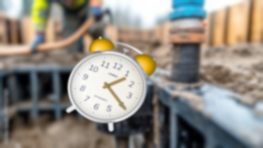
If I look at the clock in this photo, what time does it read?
1:20
